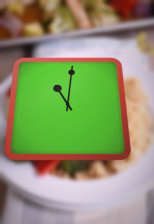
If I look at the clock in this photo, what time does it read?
11:01
